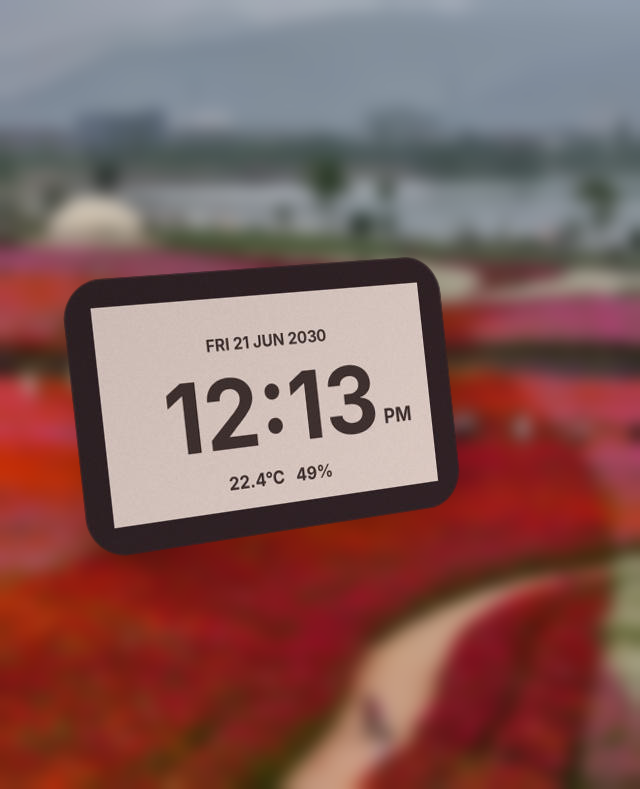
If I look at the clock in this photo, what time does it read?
12:13
